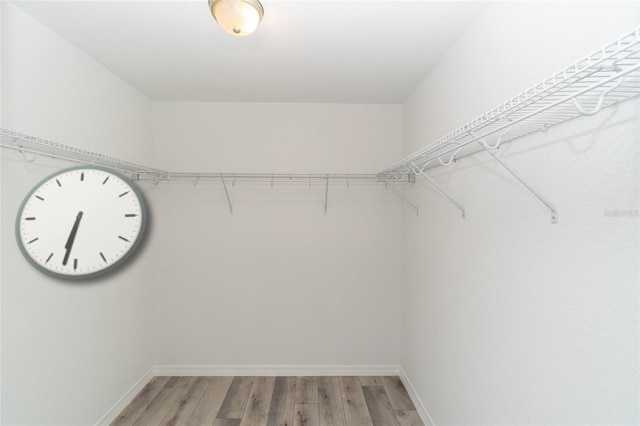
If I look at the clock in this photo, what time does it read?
6:32
